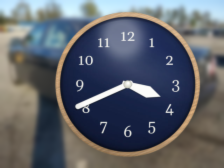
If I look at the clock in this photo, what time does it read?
3:41
